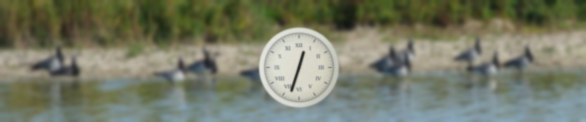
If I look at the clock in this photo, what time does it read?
12:33
